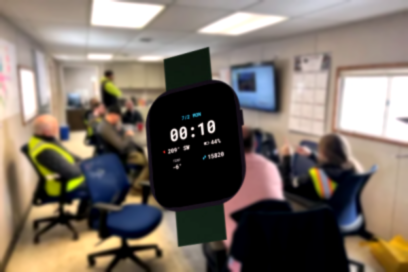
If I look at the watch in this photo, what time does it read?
0:10
